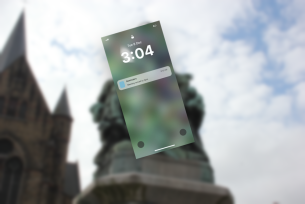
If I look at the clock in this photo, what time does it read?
3:04
